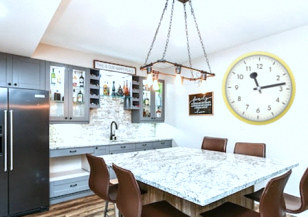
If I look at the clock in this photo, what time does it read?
11:13
